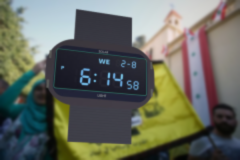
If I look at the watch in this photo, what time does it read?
6:14
